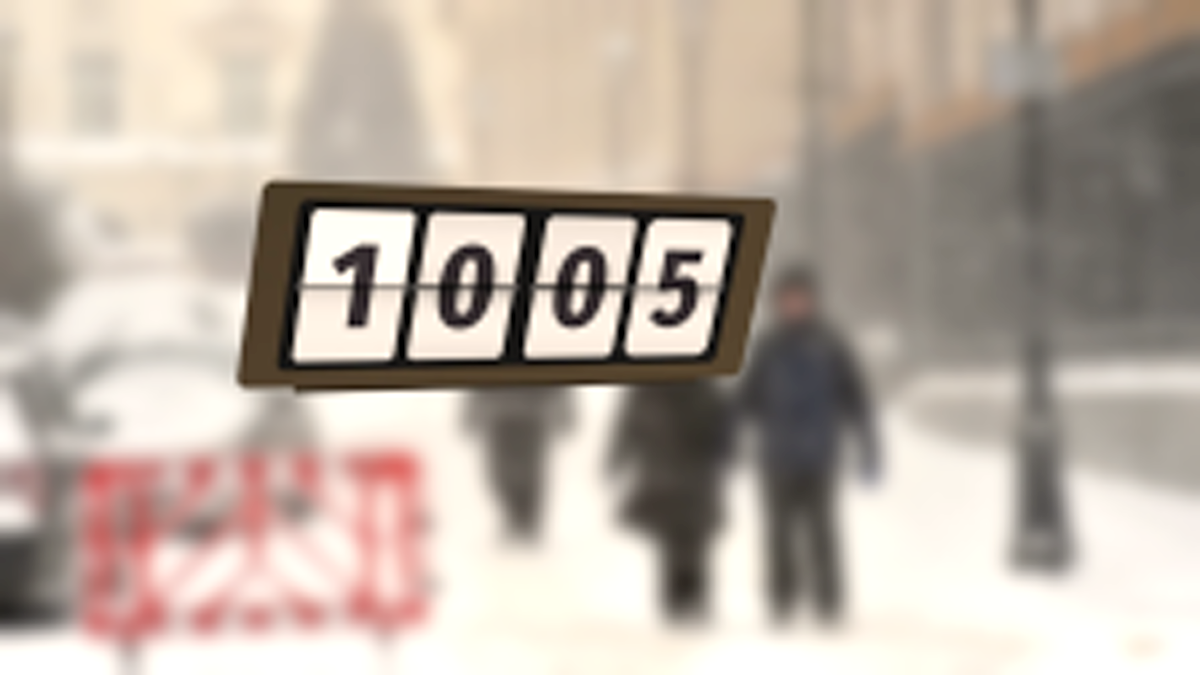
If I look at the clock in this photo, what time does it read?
10:05
